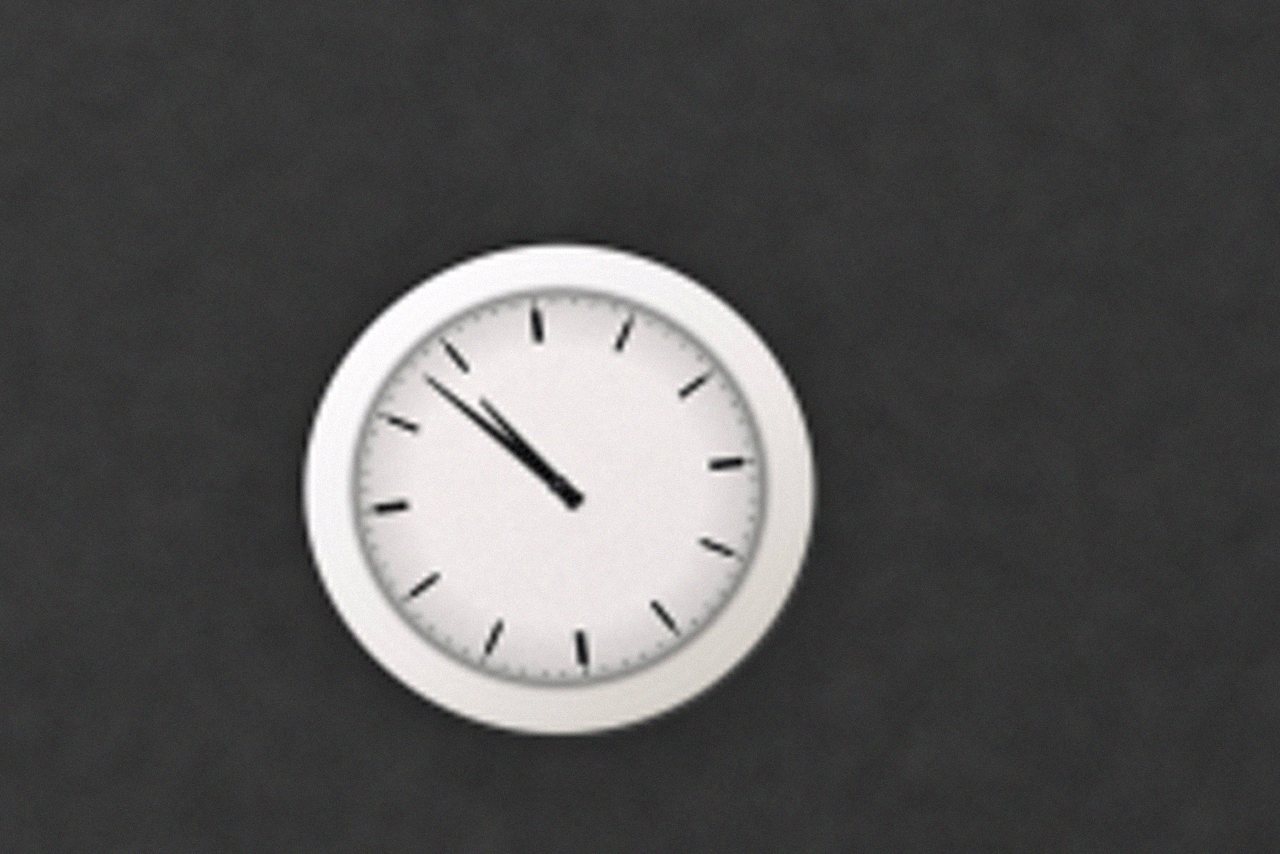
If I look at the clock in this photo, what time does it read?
10:53
